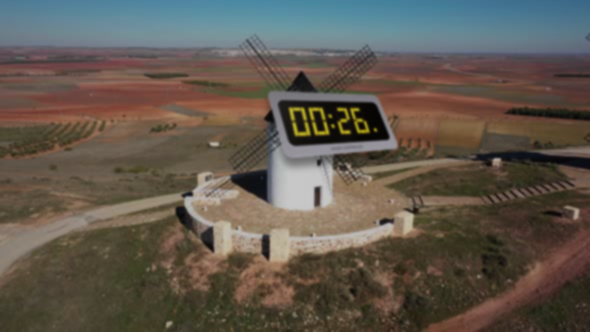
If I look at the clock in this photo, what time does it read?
0:26
